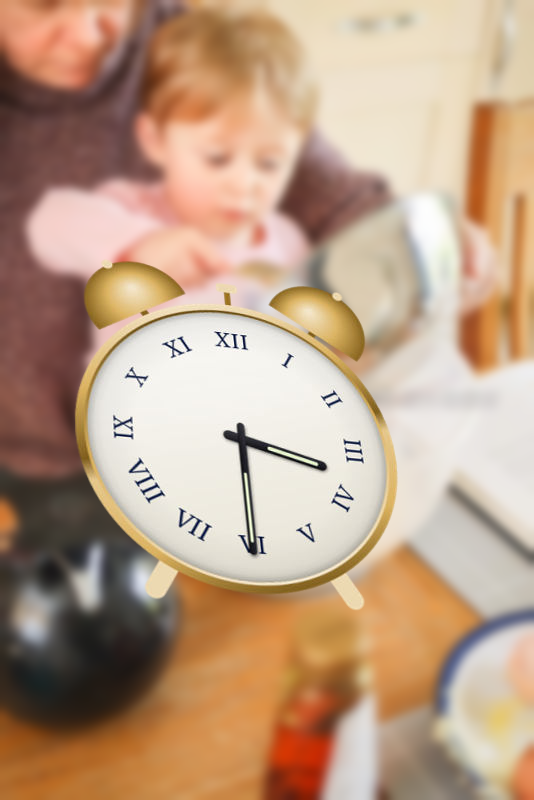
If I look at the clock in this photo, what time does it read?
3:30
